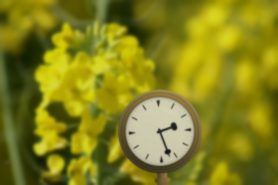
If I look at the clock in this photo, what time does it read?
2:27
